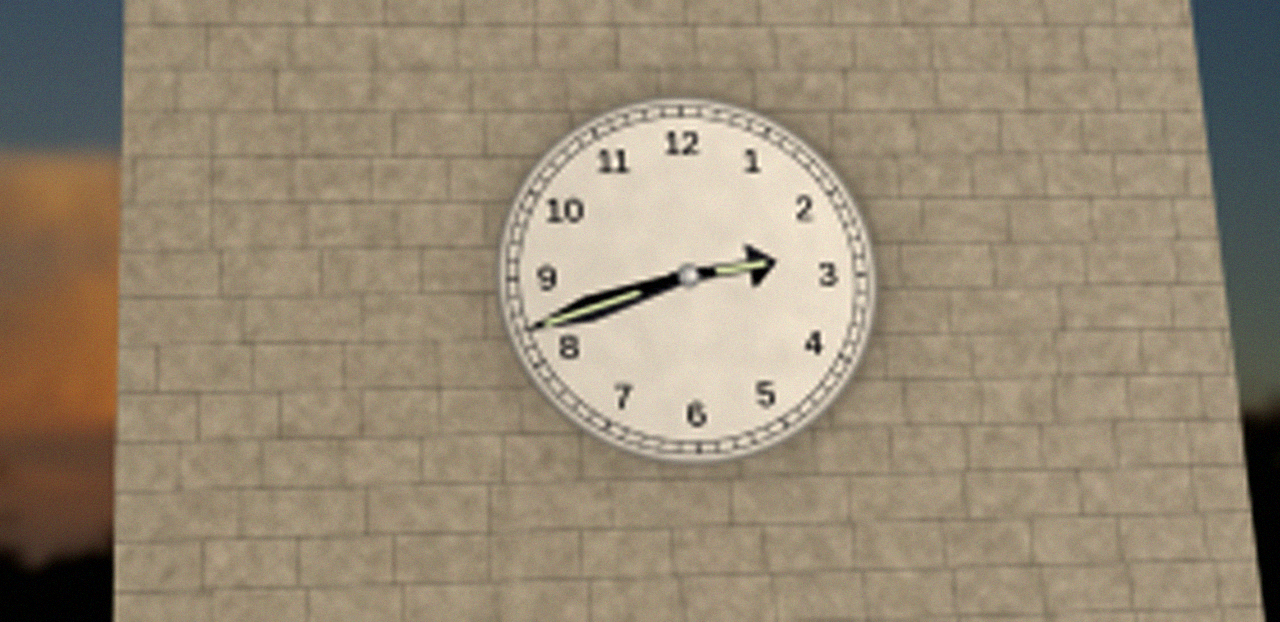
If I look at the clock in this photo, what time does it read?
2:42
